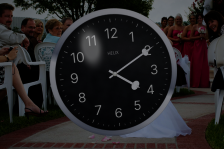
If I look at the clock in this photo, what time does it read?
4:10
